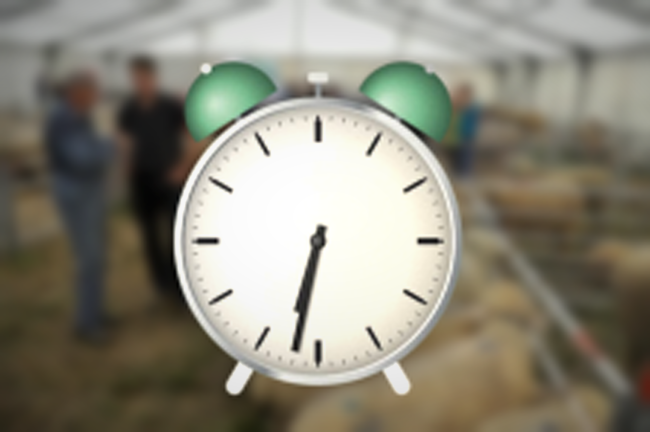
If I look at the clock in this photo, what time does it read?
6:32
